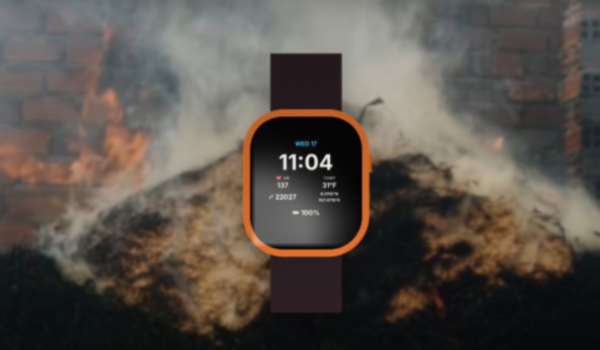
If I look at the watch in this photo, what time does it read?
11:04
